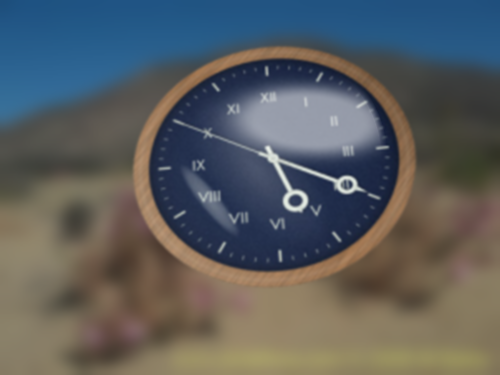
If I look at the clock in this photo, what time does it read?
5:19:50
